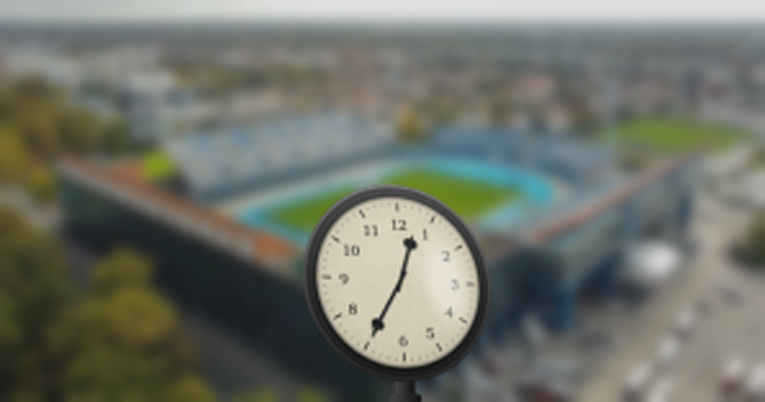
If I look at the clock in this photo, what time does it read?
12:35
